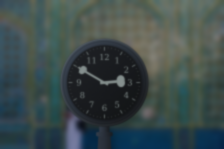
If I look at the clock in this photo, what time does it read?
2:50
